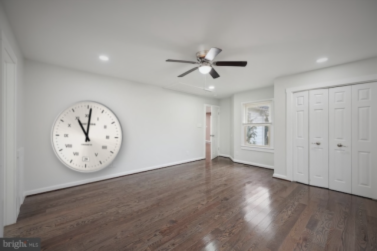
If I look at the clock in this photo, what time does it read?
11:01
